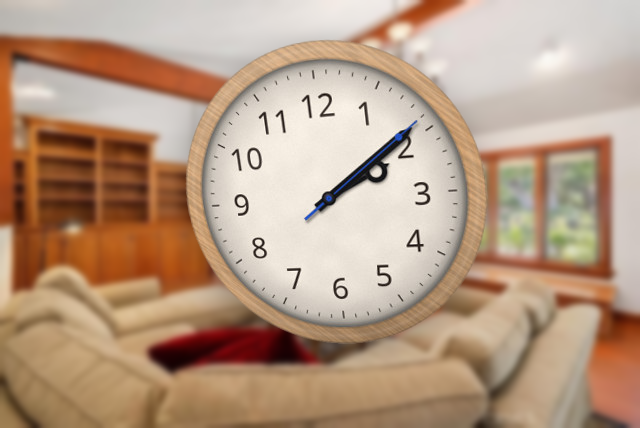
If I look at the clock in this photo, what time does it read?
2:09:09
